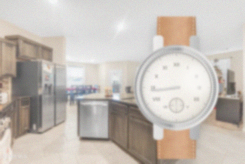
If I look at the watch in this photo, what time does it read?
8:44
